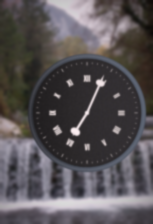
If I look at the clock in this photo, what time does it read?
7:04
